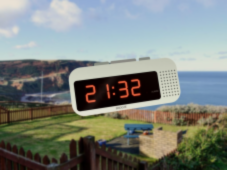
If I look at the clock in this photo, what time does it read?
21:32
